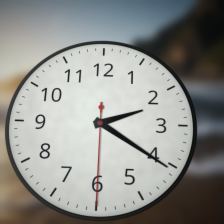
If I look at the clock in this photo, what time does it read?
2:20:30
